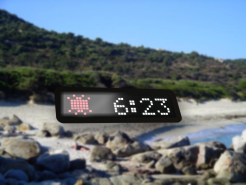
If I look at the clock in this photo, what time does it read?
6:23
